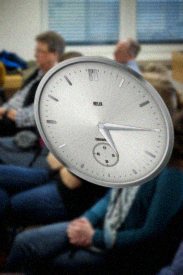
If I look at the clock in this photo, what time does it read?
5:15
